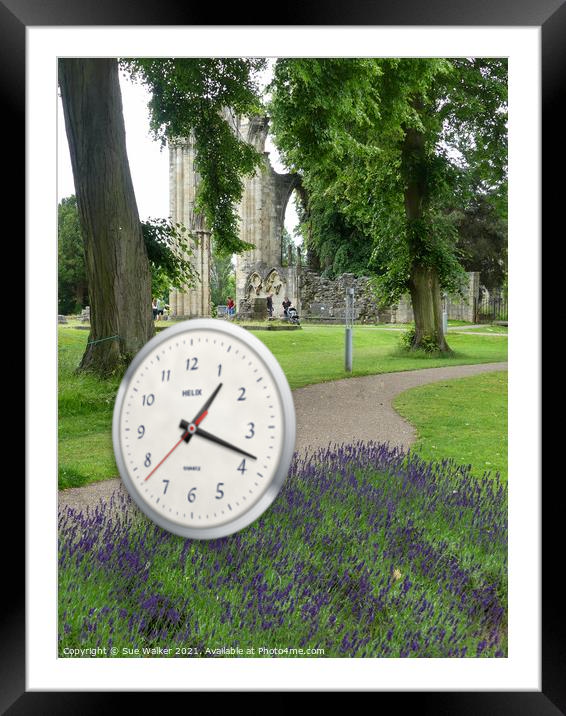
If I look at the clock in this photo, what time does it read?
1:18:38
